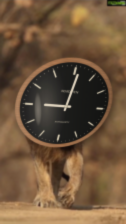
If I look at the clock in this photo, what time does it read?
9:01
